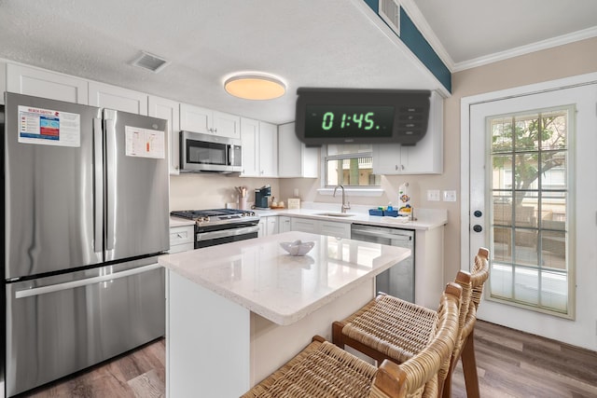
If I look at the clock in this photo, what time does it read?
1:45
